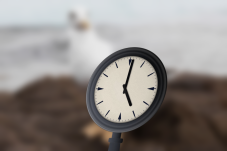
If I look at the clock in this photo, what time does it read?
5:01
